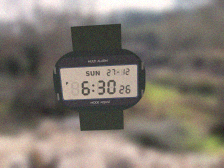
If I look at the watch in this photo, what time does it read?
6:30:26
